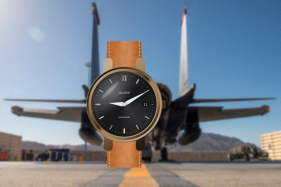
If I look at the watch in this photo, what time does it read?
9:10
